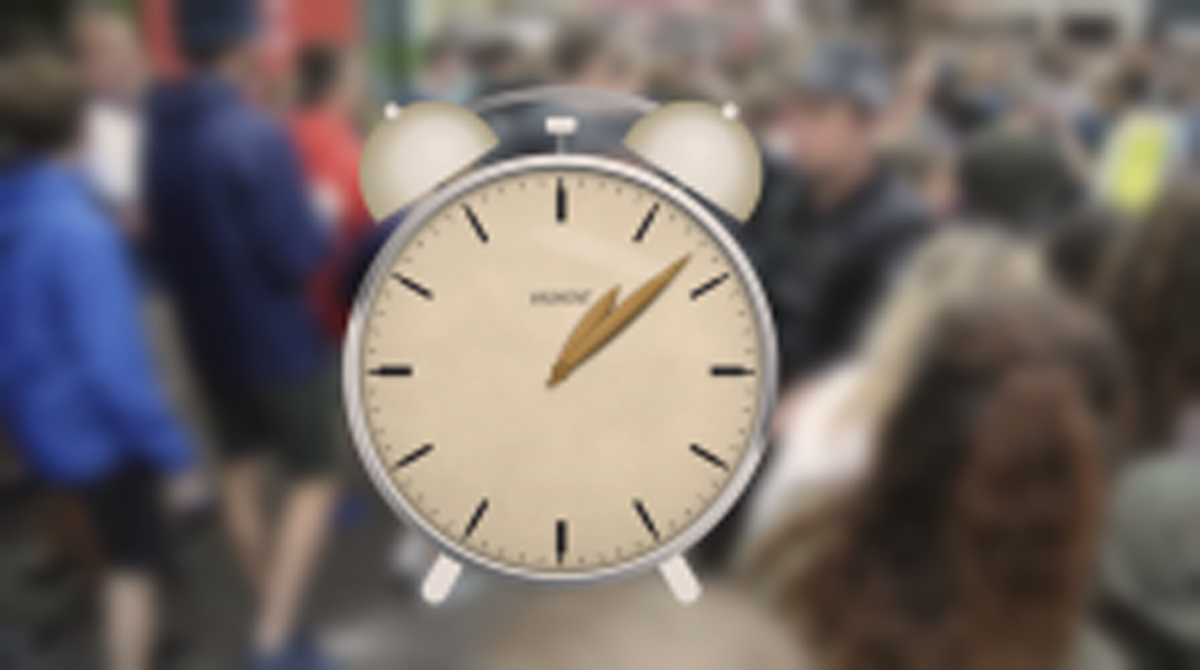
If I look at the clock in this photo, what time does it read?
1:08
